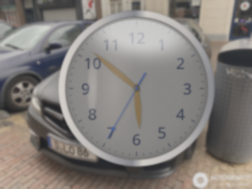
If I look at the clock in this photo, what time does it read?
5:51:35
